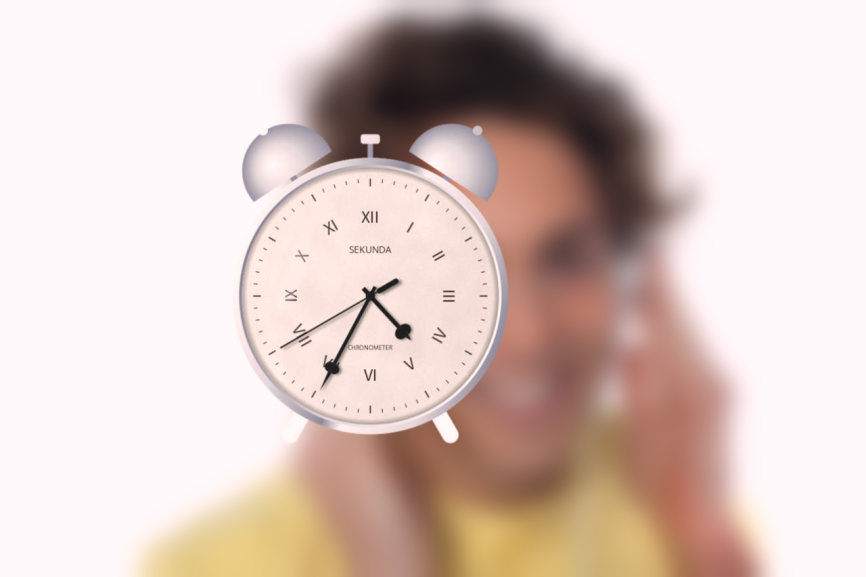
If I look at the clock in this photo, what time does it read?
4:34:40
